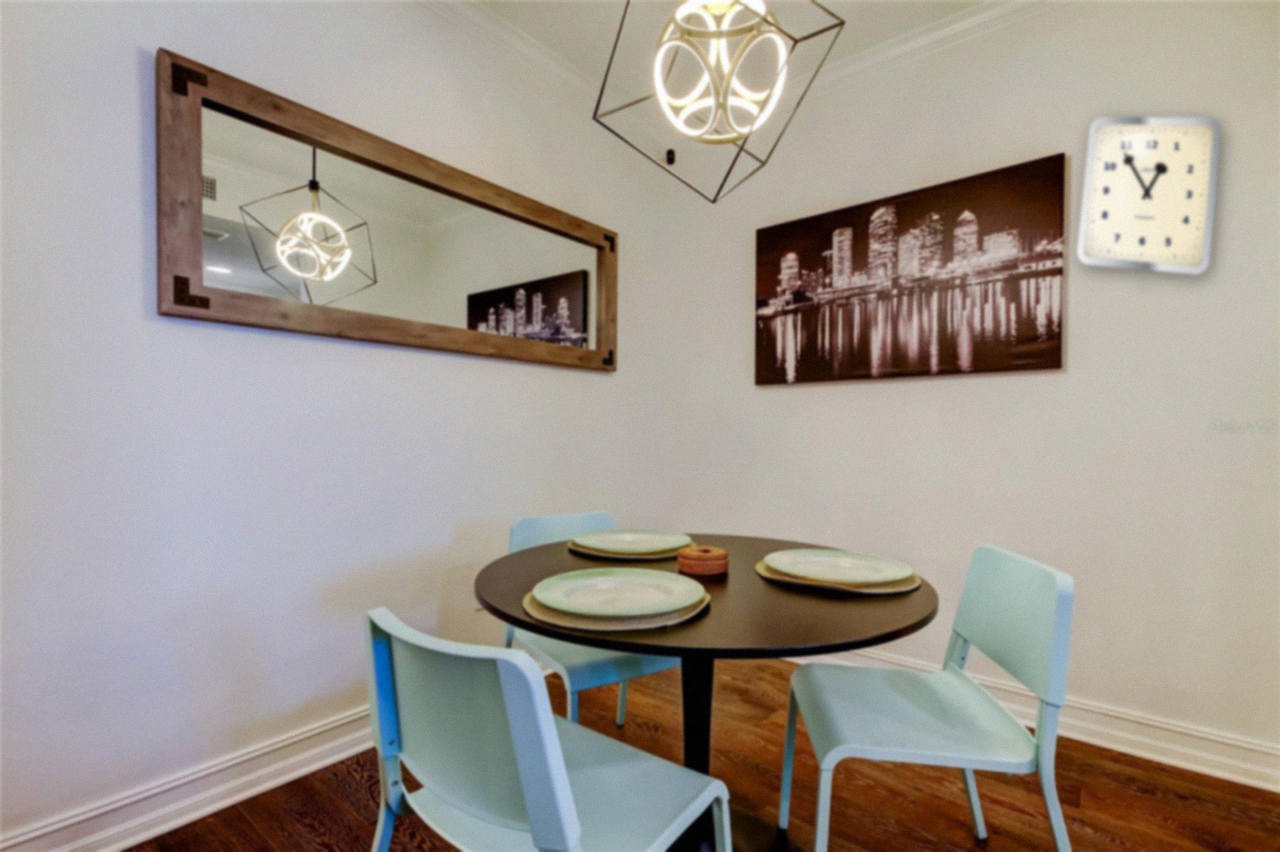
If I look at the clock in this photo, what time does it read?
12:54
